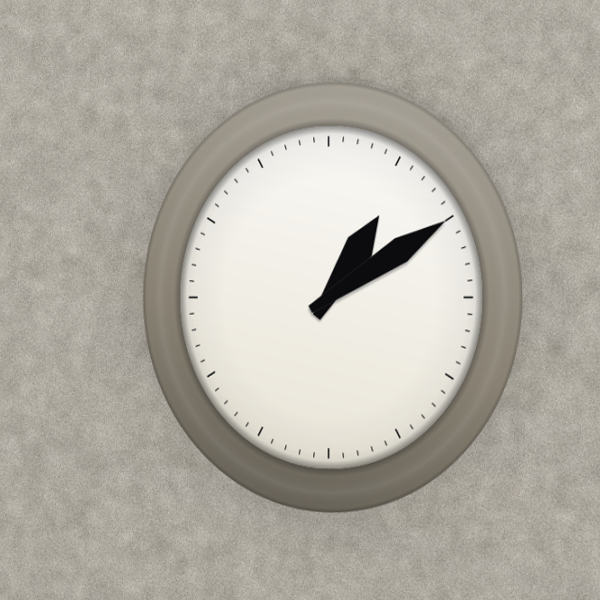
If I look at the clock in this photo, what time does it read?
1:10
